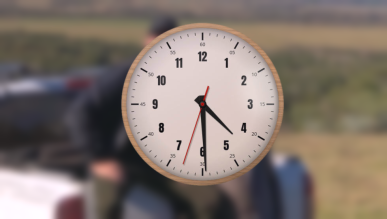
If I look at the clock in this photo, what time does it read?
4:29:33
